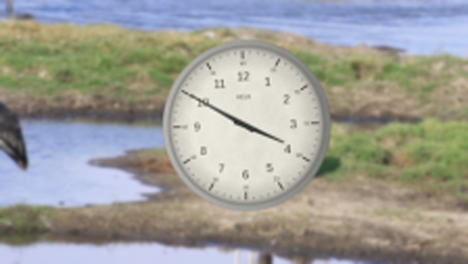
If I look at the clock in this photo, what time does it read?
3:50
